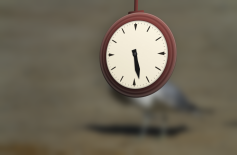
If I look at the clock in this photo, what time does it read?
5:28
